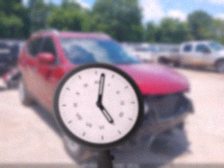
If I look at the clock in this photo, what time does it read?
5:02
